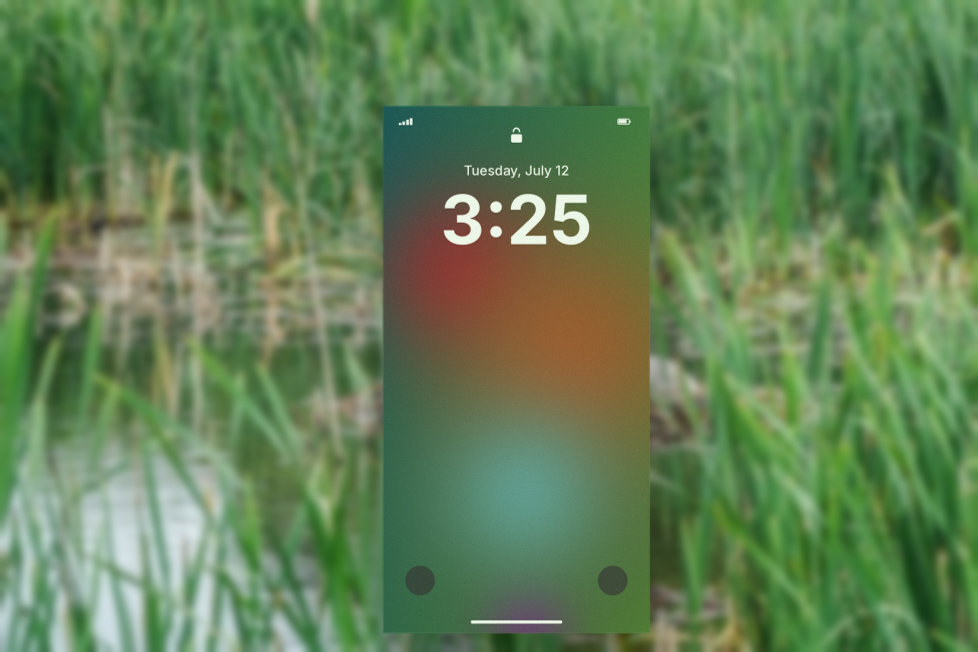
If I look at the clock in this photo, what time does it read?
3:25
